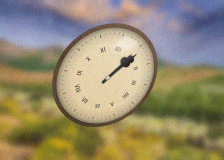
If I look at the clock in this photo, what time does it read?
1:06
